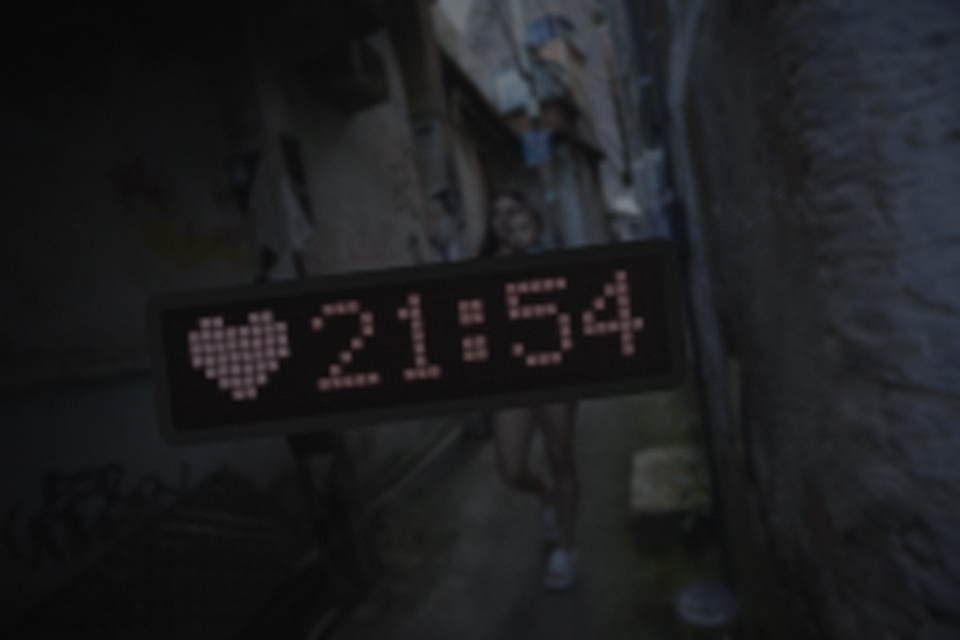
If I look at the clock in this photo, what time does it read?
21:54
